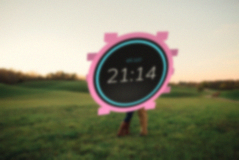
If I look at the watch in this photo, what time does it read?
21:14
